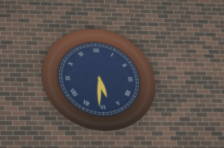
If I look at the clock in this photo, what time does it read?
5:31
